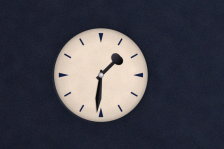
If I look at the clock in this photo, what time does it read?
1:31
